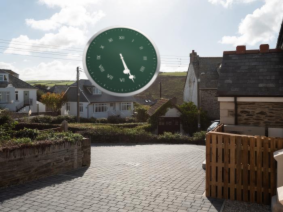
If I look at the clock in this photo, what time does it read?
5:26
